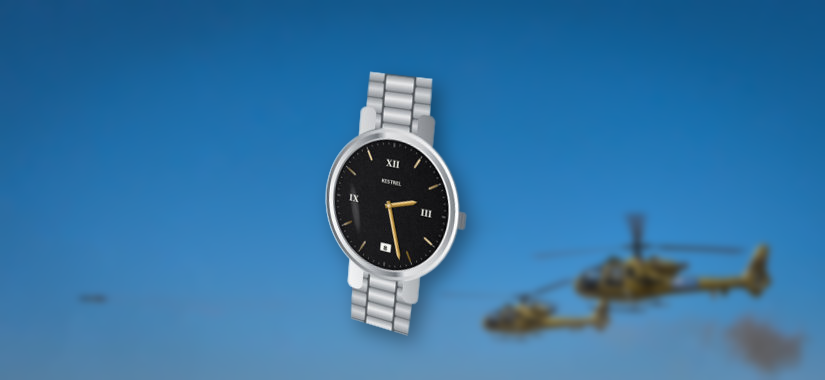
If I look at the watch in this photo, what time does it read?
2:27
